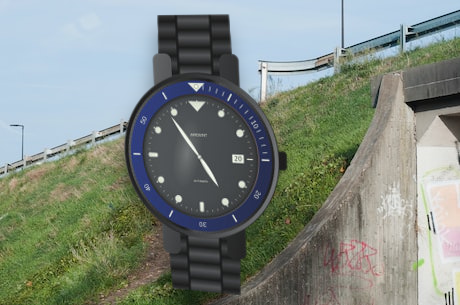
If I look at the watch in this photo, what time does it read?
4:54
